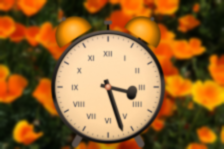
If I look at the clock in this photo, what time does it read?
3:27
